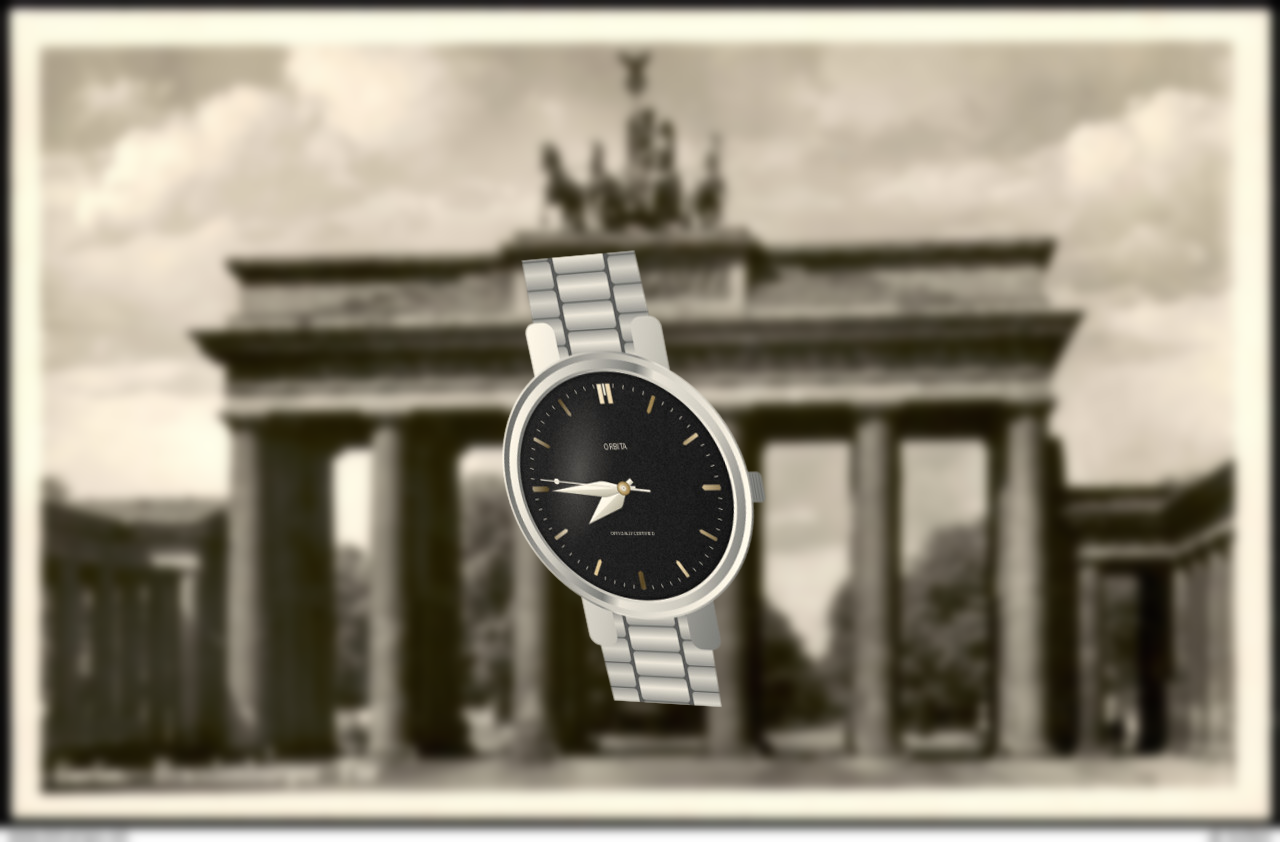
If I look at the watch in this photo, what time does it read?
7:44:46
